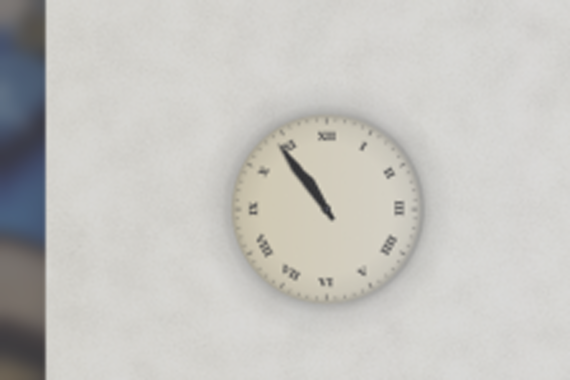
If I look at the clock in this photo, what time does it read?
10:54
